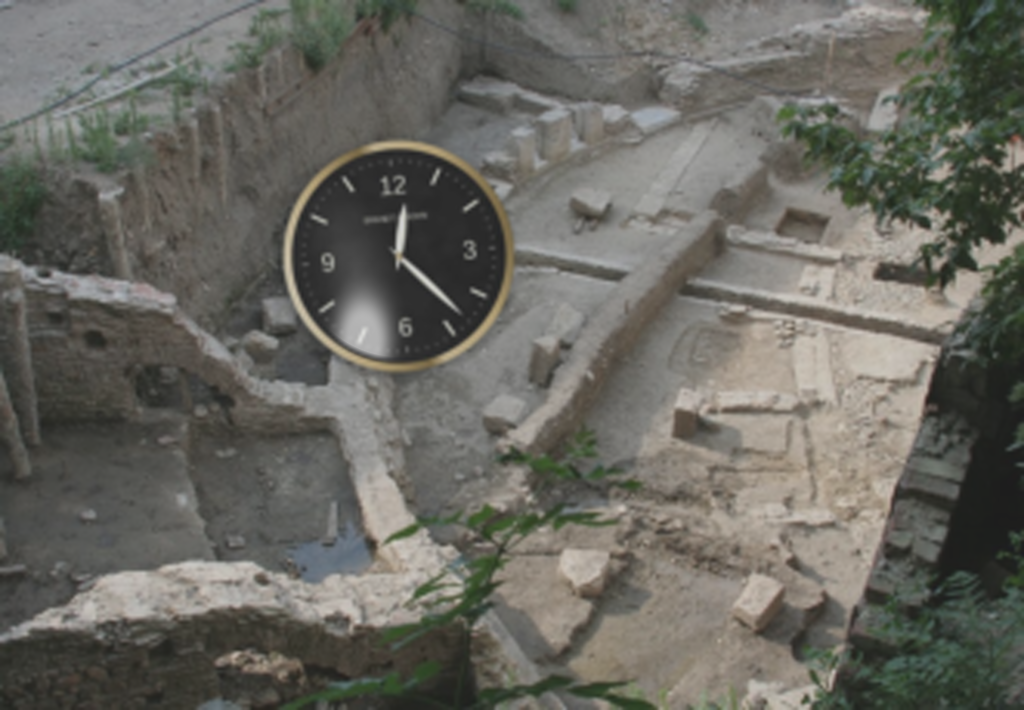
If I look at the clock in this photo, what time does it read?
12:23
